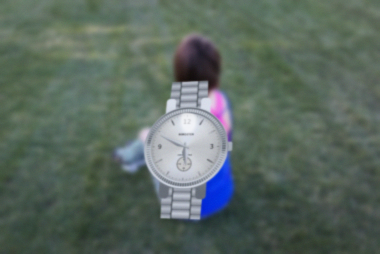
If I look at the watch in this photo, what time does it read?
5:49
